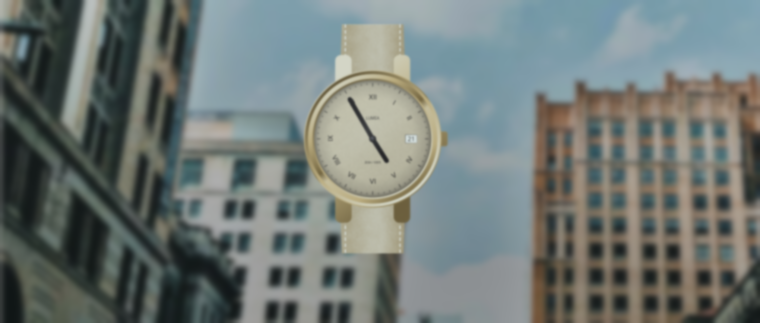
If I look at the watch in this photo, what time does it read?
4:55
